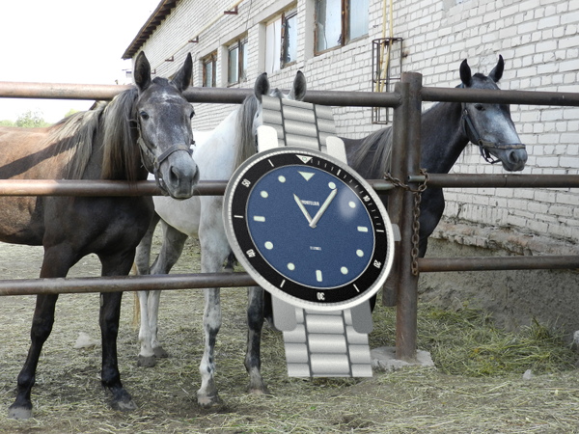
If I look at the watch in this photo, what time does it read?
11:06
